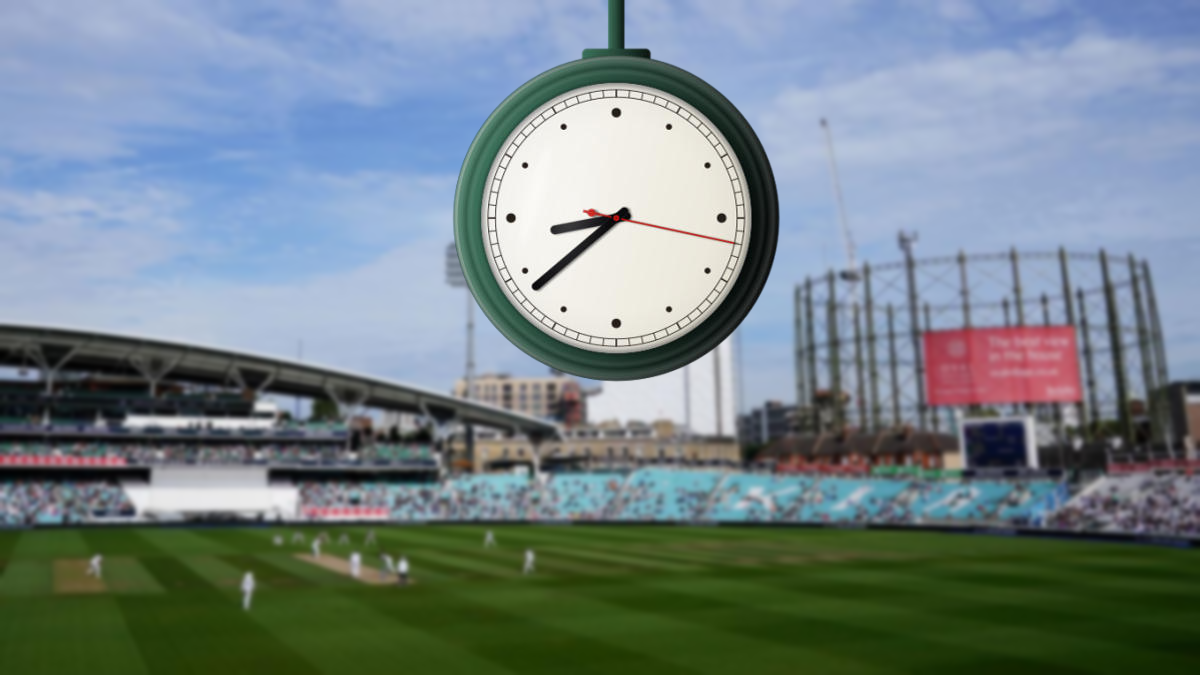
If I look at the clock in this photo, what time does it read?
8:38:17
